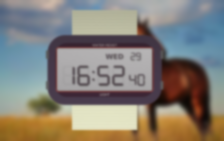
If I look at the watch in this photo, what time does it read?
16:52:40
